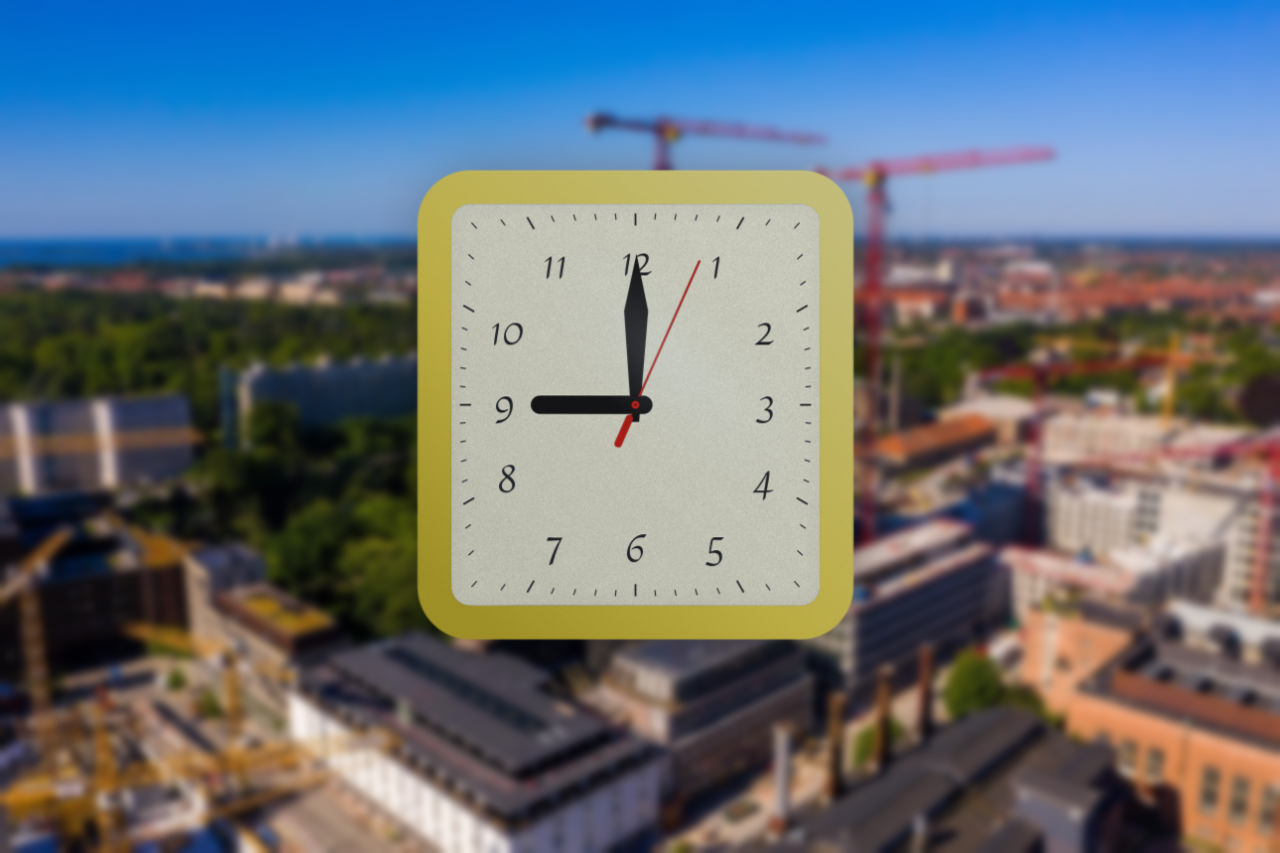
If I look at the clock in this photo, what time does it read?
9:00:04
